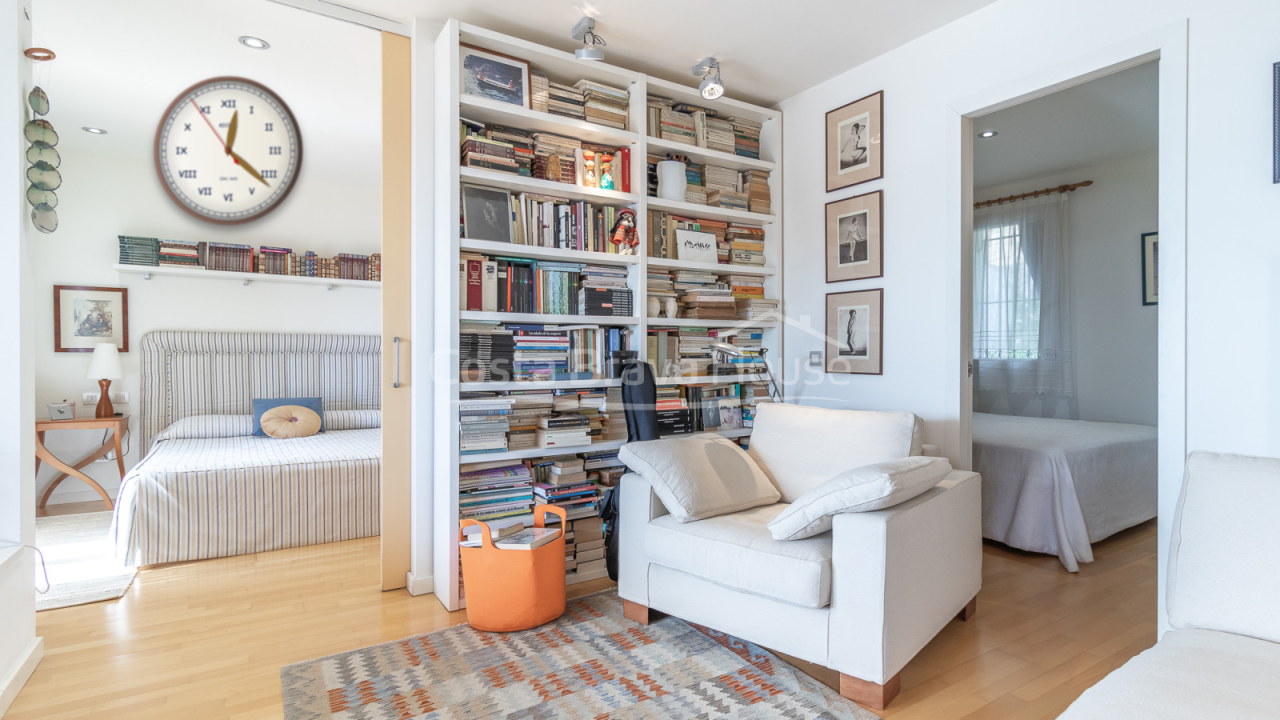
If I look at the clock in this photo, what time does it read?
12:21:54
